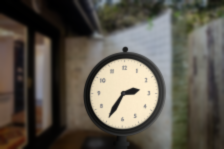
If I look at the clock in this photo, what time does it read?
2:35
